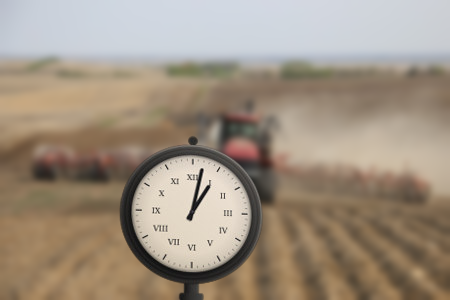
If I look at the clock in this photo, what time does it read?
1:02
